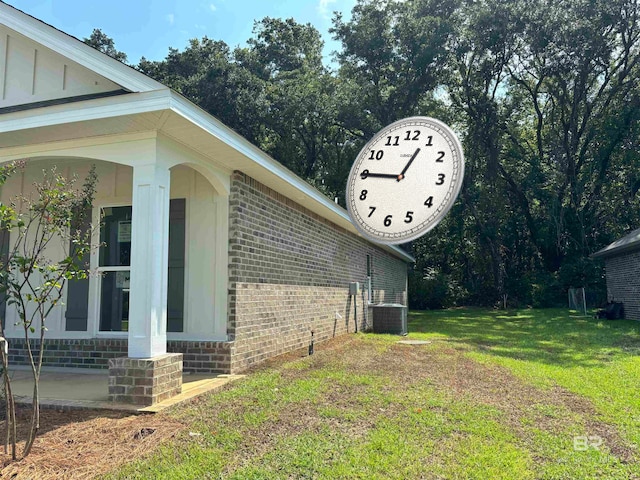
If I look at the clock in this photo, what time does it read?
12:45
